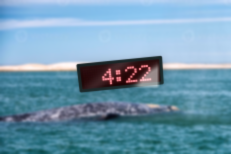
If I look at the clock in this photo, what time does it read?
4:22
